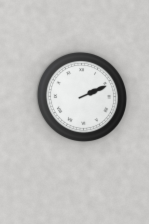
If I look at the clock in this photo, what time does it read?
2:11
